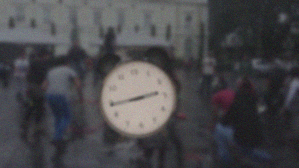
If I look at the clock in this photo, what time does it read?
2:44
